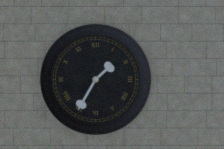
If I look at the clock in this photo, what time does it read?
1:35
